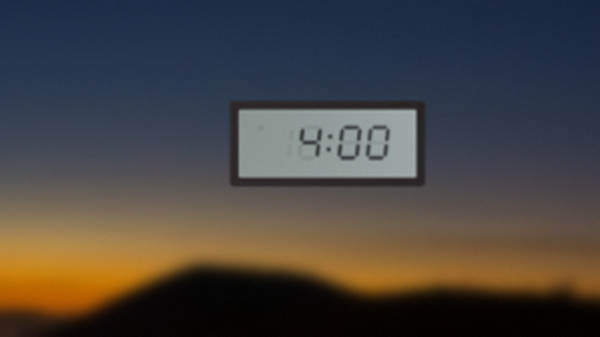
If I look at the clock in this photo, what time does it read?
4:00
